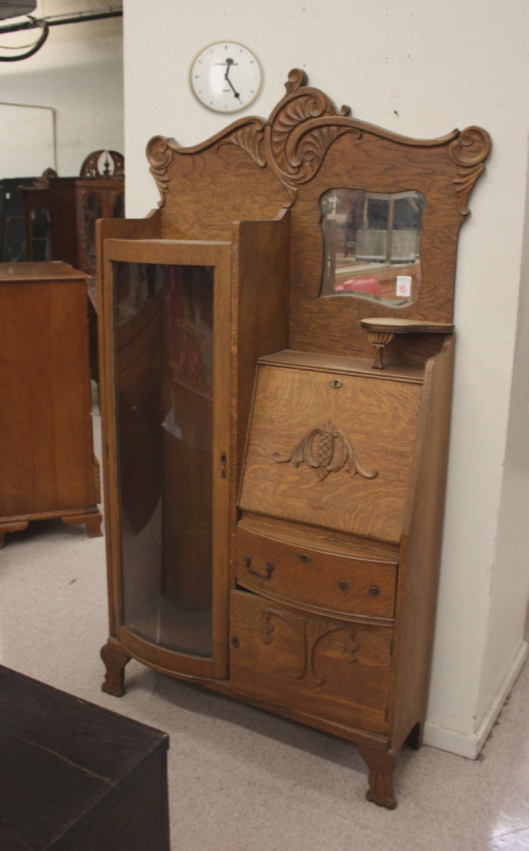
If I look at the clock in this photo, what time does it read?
12:25
